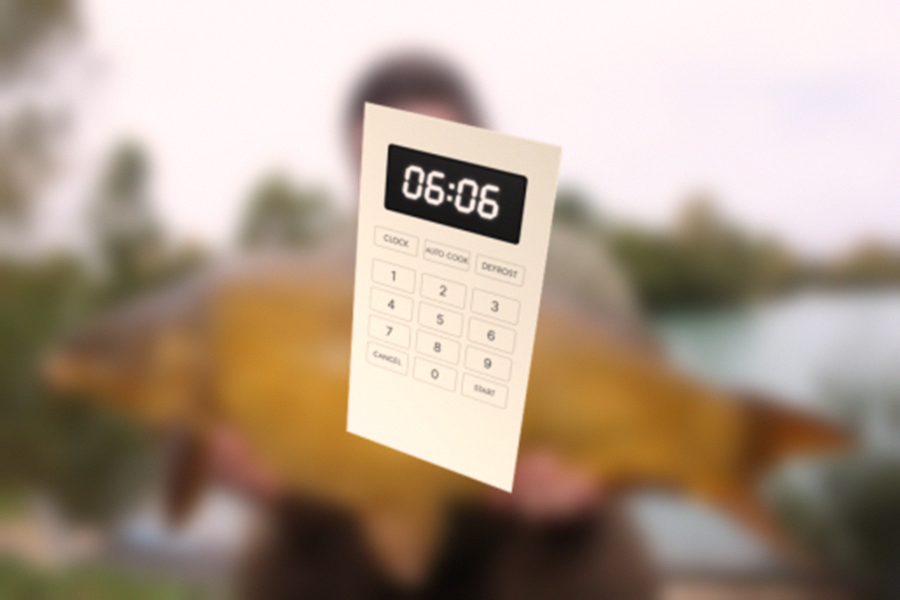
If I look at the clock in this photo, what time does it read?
6:06
